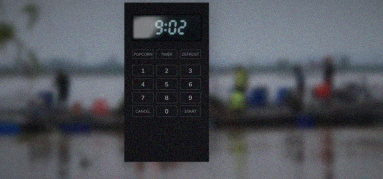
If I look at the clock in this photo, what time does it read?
9:02
